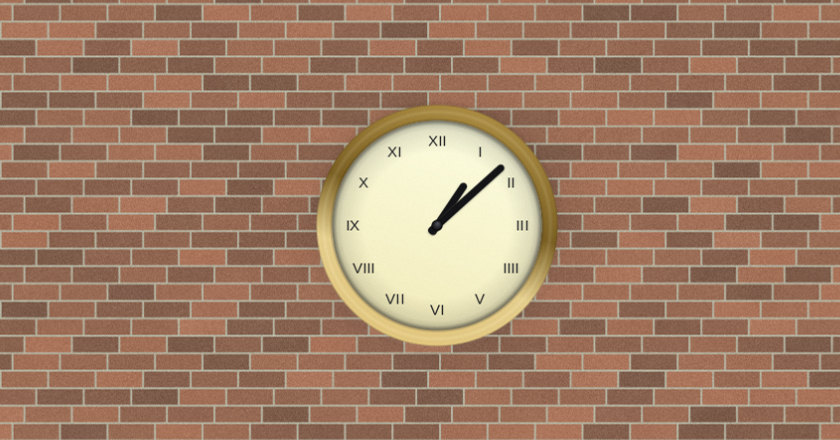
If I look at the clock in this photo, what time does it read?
1:08
